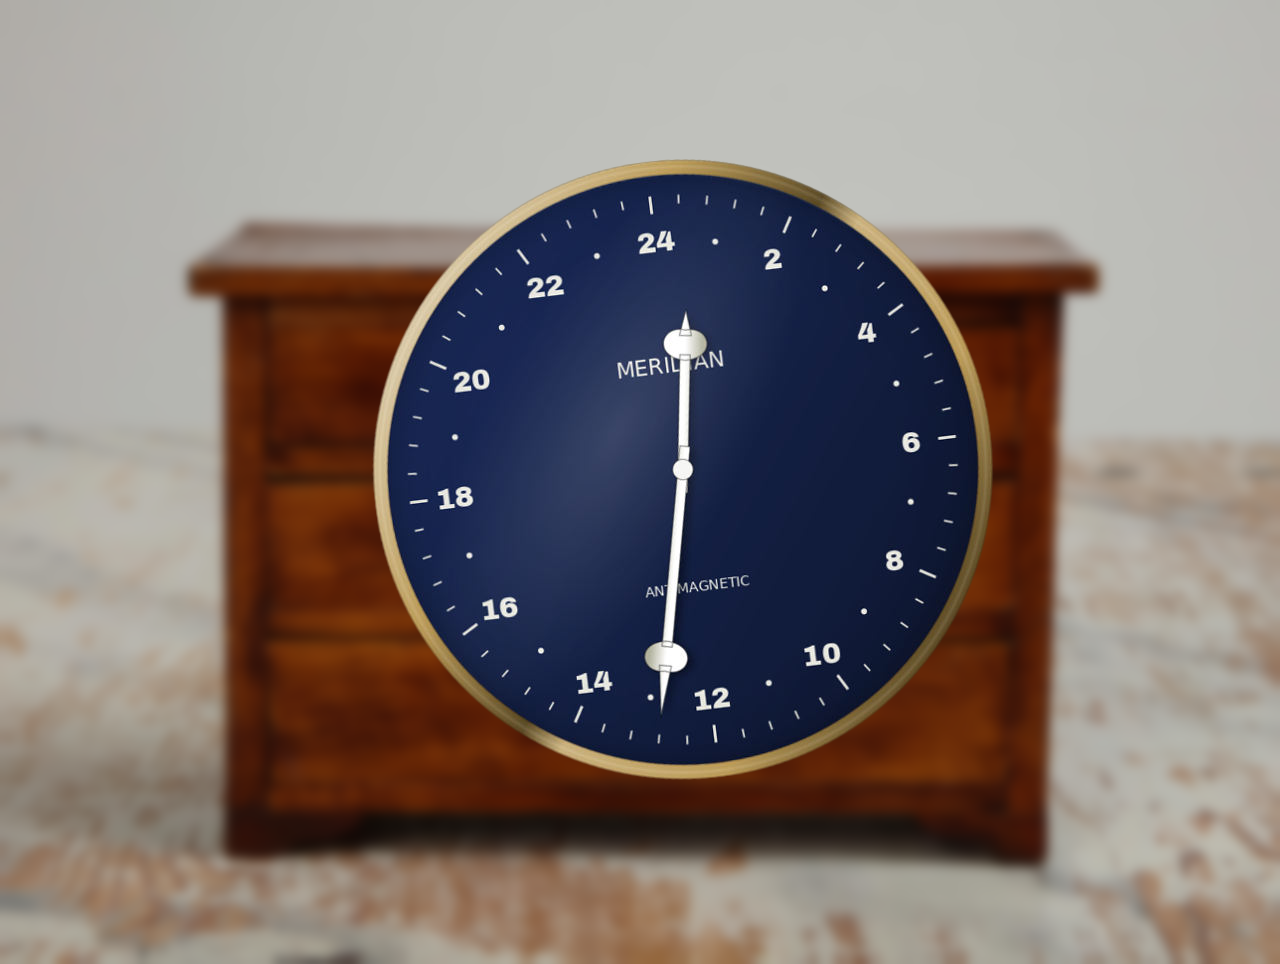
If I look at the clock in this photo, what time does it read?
0:32
